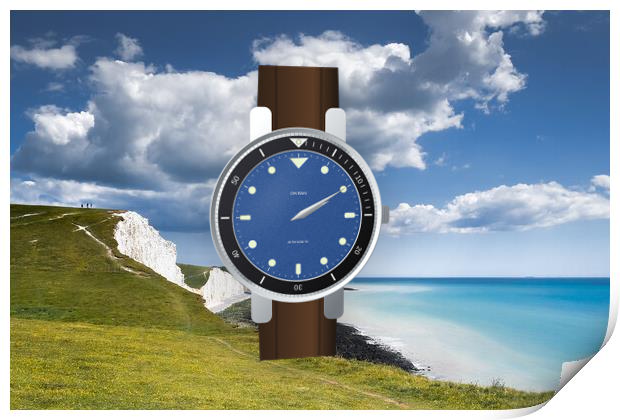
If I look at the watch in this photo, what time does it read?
2:10
